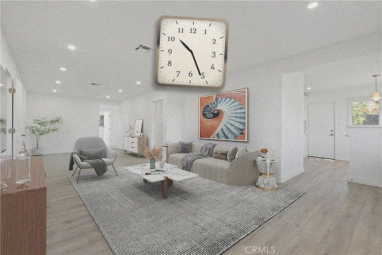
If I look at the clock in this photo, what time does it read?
10:26
